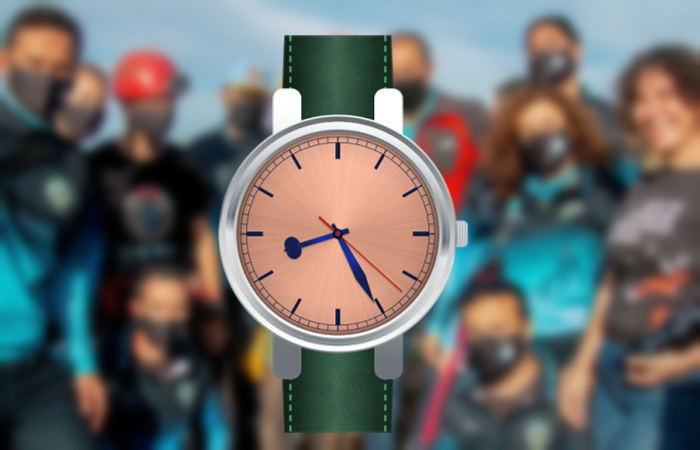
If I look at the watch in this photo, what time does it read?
8:25:22
